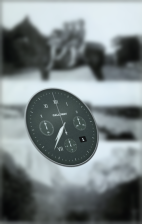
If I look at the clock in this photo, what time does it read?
7:37
